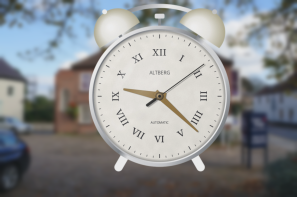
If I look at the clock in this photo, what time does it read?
9:22:09
